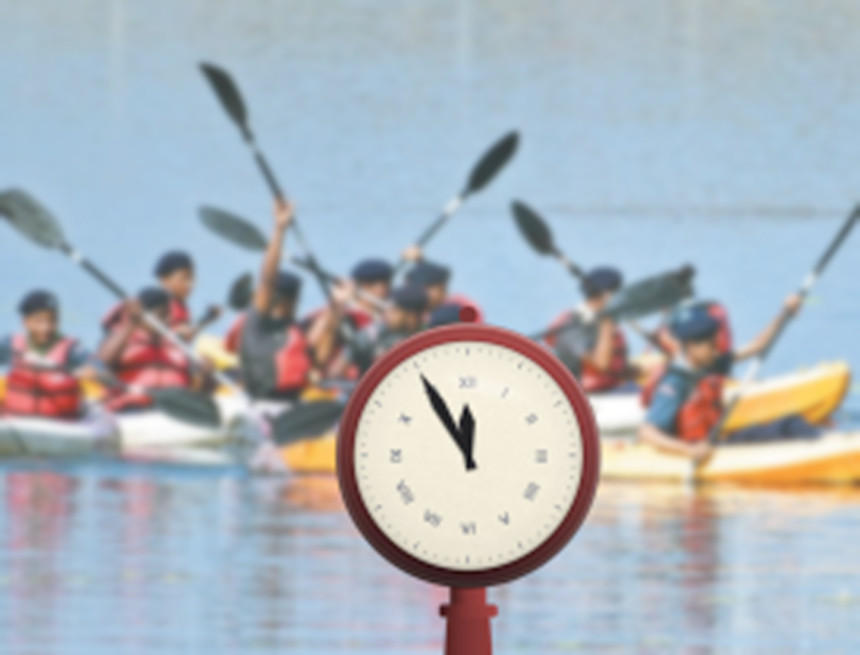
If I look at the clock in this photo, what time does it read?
11:55
